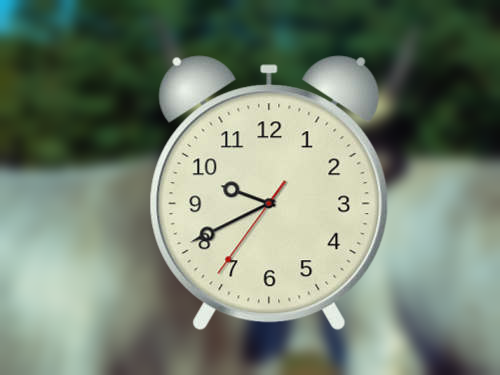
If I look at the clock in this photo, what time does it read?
9:40:36
